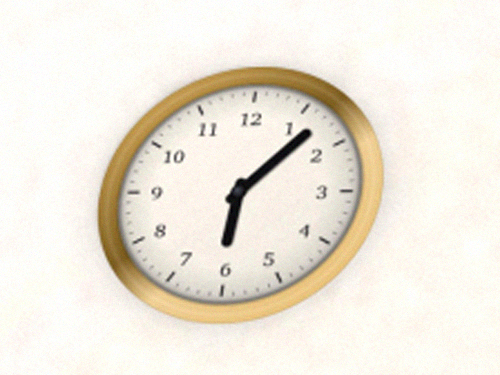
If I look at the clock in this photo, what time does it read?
6:07
